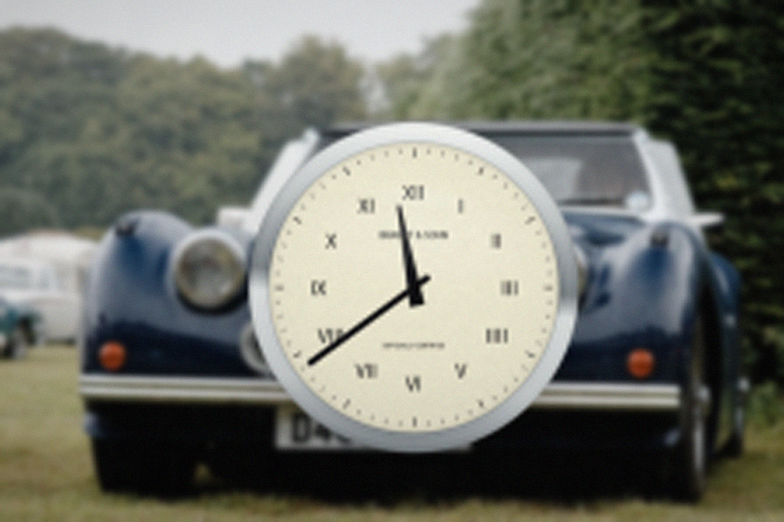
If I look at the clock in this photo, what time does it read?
11:39
